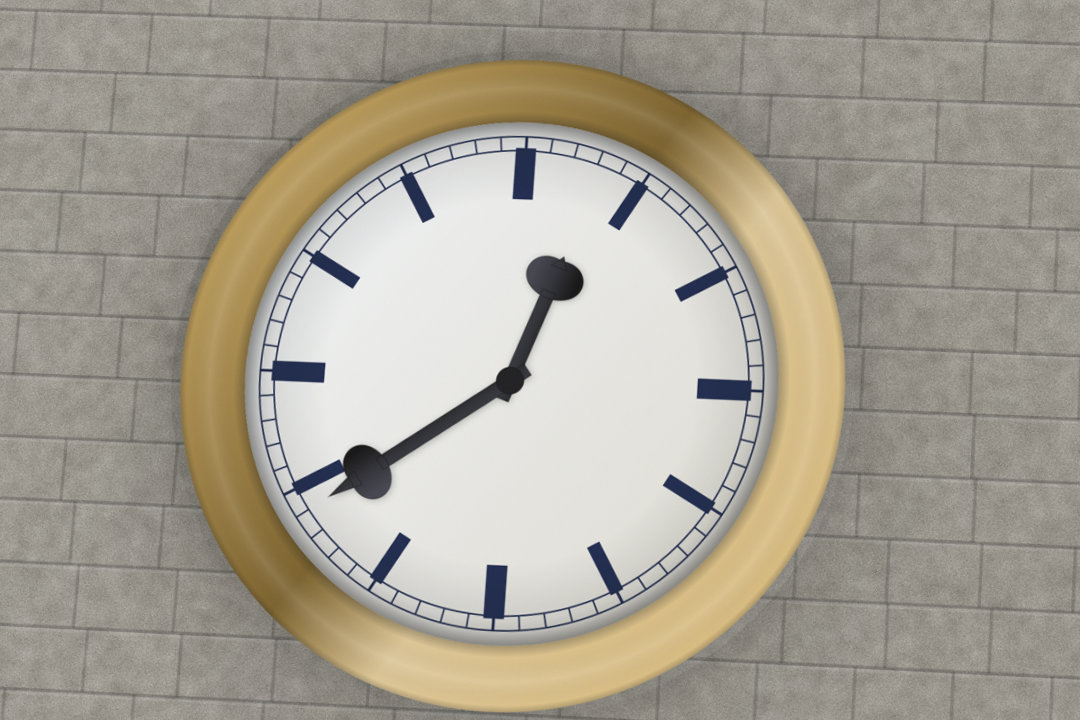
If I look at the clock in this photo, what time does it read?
12:39
